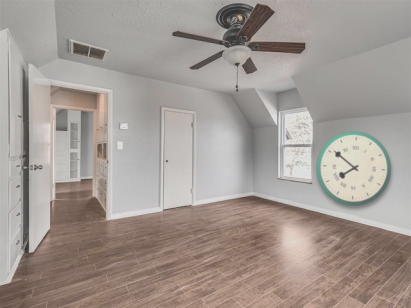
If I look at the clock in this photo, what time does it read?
7:51
